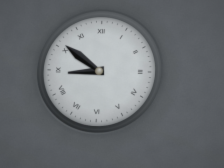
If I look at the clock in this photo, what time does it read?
8:51
